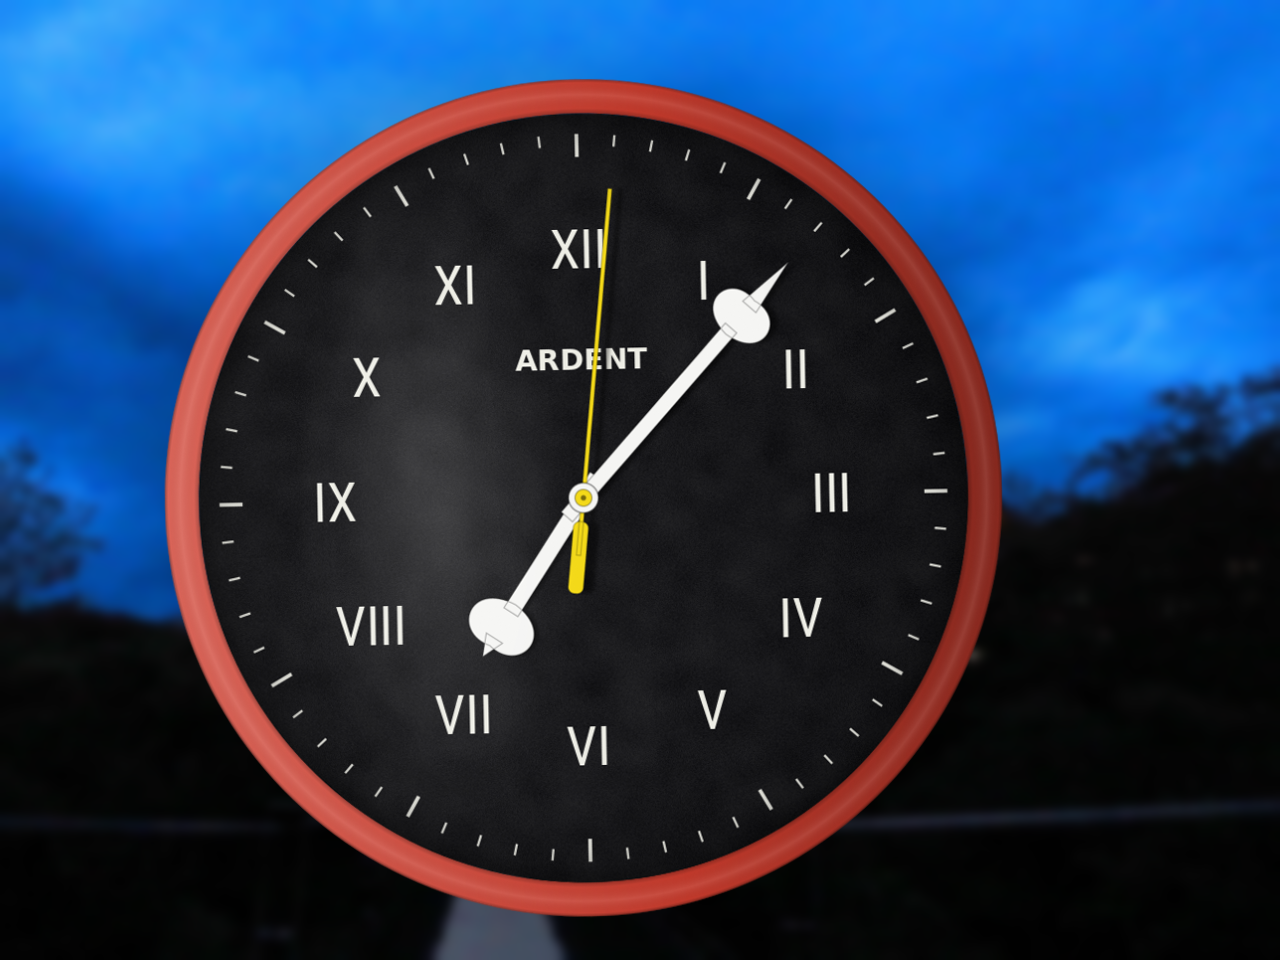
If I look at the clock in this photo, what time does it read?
7:07:01
